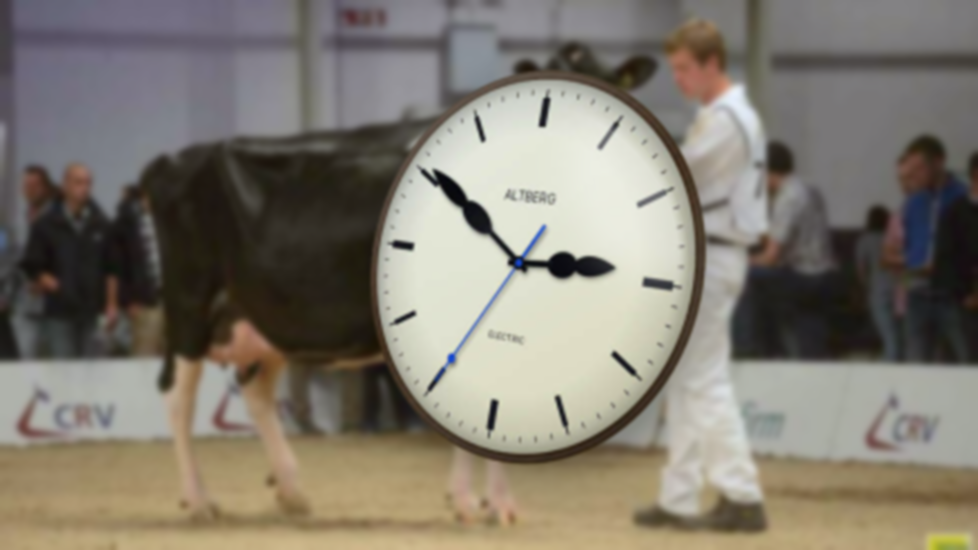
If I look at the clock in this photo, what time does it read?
2:50:35
